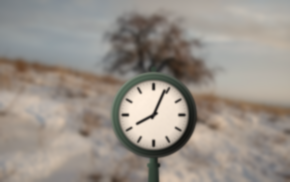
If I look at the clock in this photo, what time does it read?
8:04
